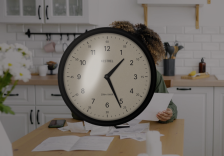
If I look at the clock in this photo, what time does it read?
1:26
